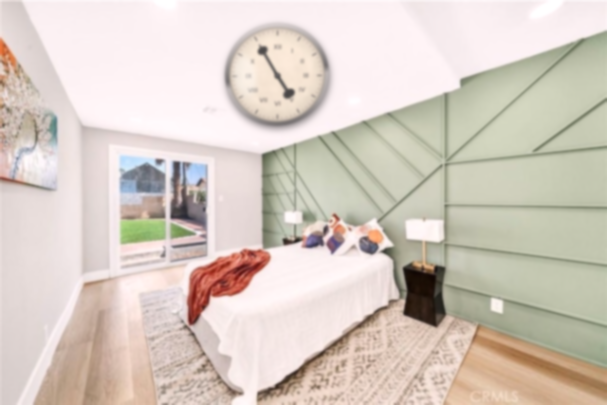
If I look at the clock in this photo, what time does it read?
4:55
